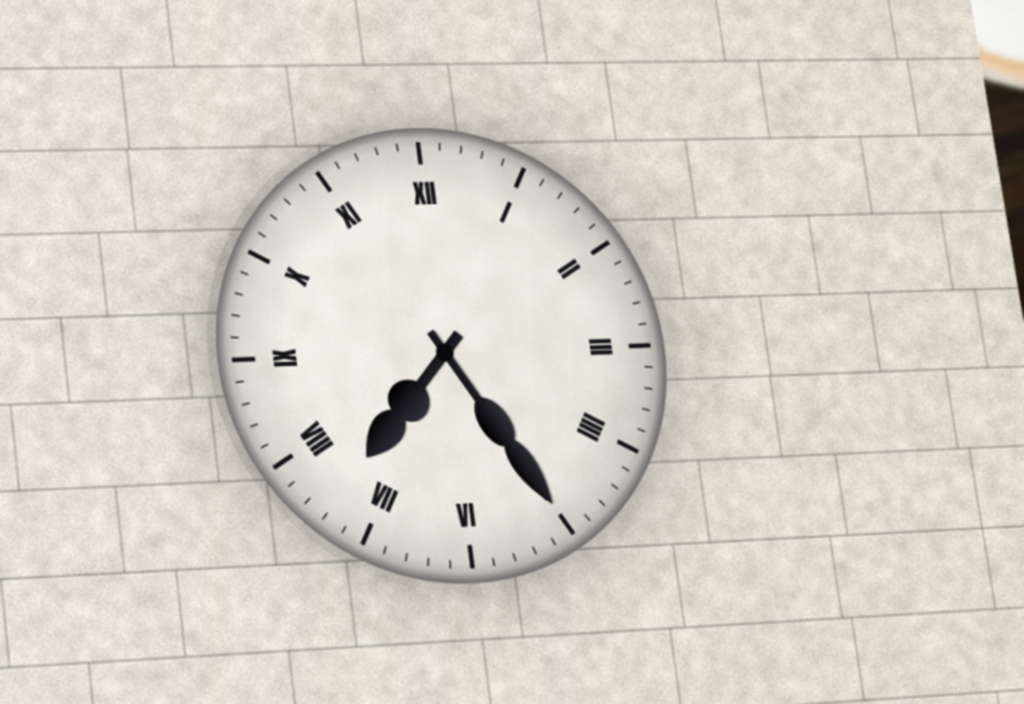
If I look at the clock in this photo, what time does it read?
7:25
